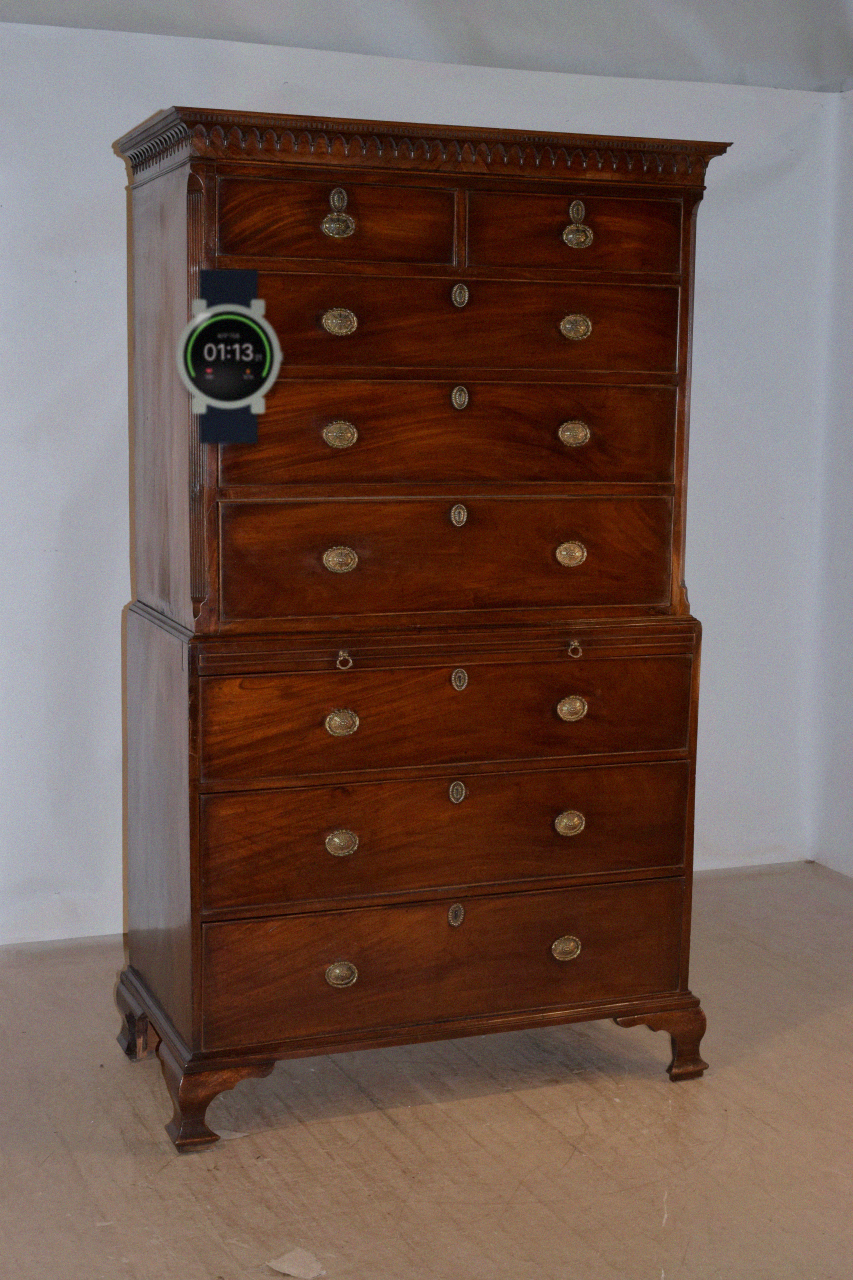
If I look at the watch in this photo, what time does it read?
1:13
